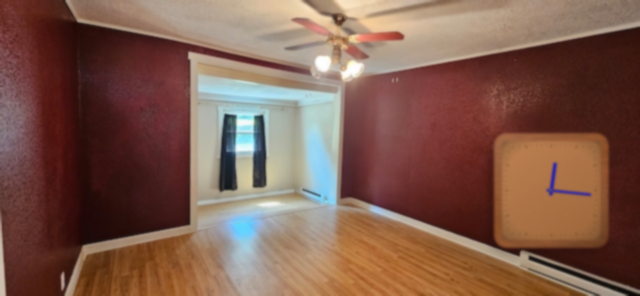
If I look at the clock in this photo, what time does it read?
12:16
